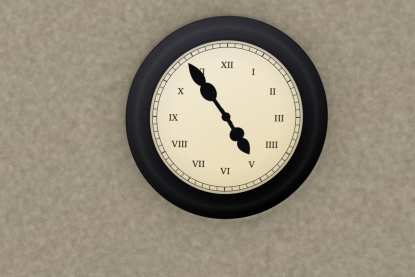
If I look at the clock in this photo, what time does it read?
4:54
